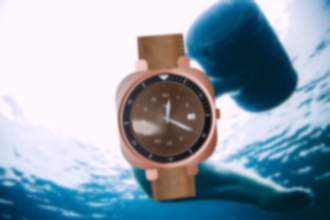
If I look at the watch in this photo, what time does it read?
12:20
